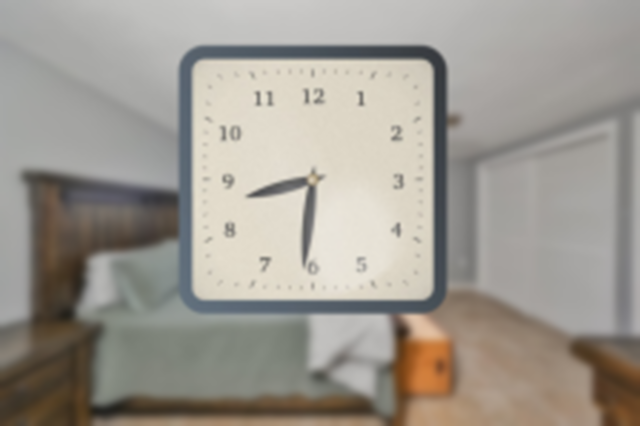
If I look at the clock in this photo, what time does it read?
8:31
